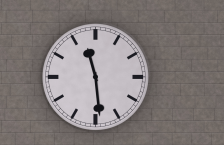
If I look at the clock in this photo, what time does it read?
11:29
